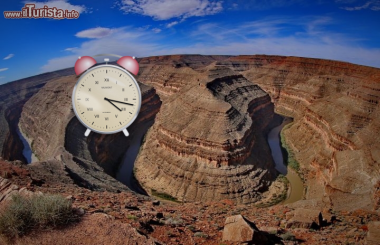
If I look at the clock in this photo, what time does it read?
4:17
